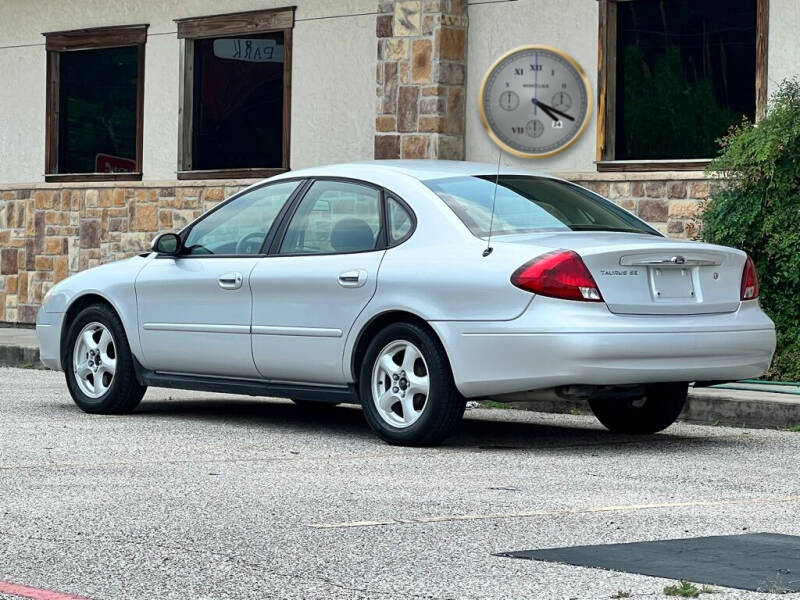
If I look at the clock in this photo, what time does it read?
4:19
